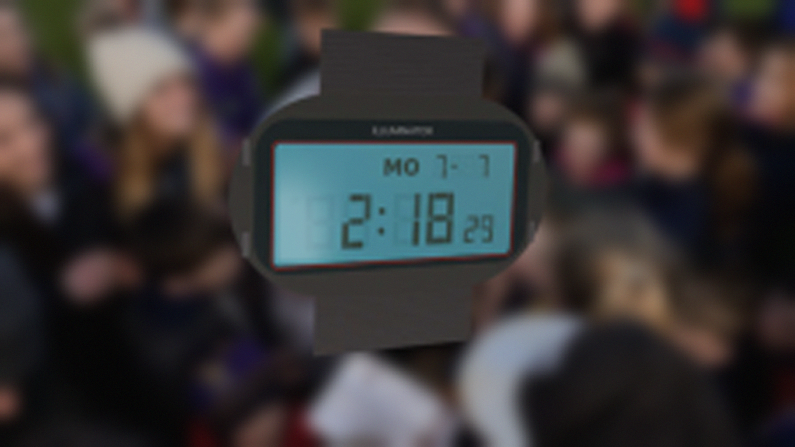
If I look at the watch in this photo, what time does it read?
2:18:29
